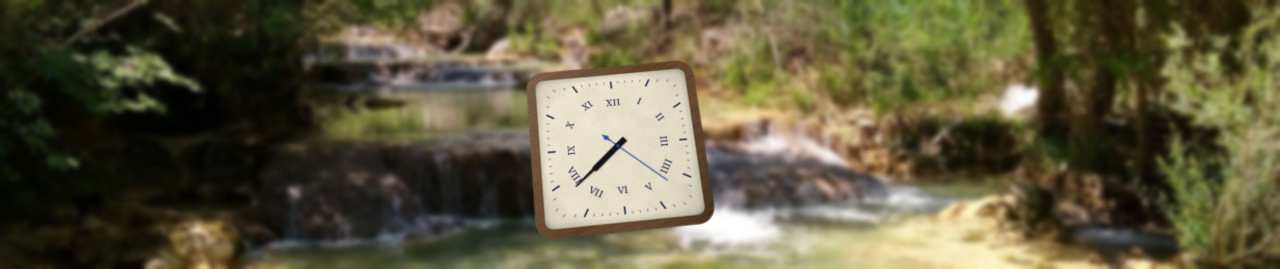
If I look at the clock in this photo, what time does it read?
7:38:22
